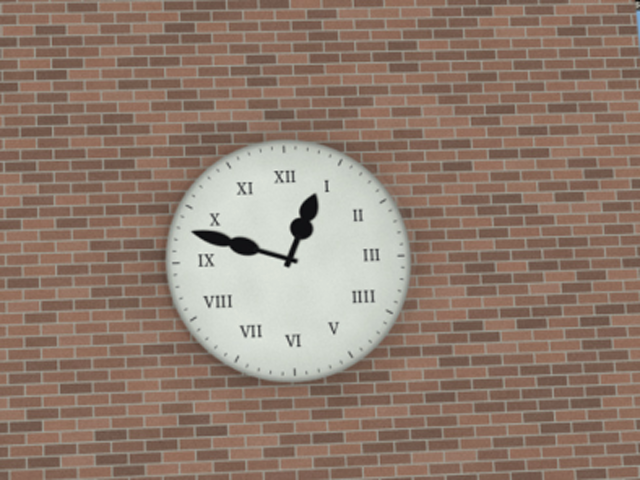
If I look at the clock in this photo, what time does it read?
12:48
